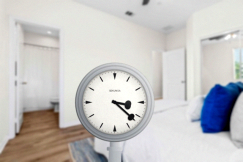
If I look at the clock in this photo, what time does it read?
3:22
